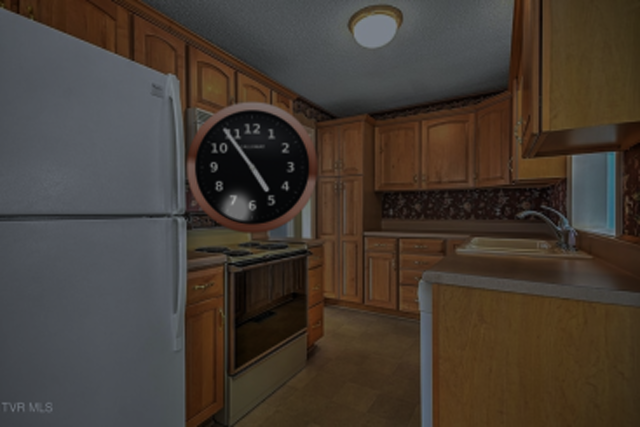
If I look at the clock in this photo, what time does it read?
4:54
